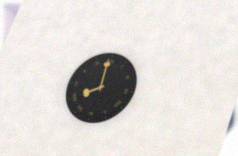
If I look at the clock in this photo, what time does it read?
7:59
